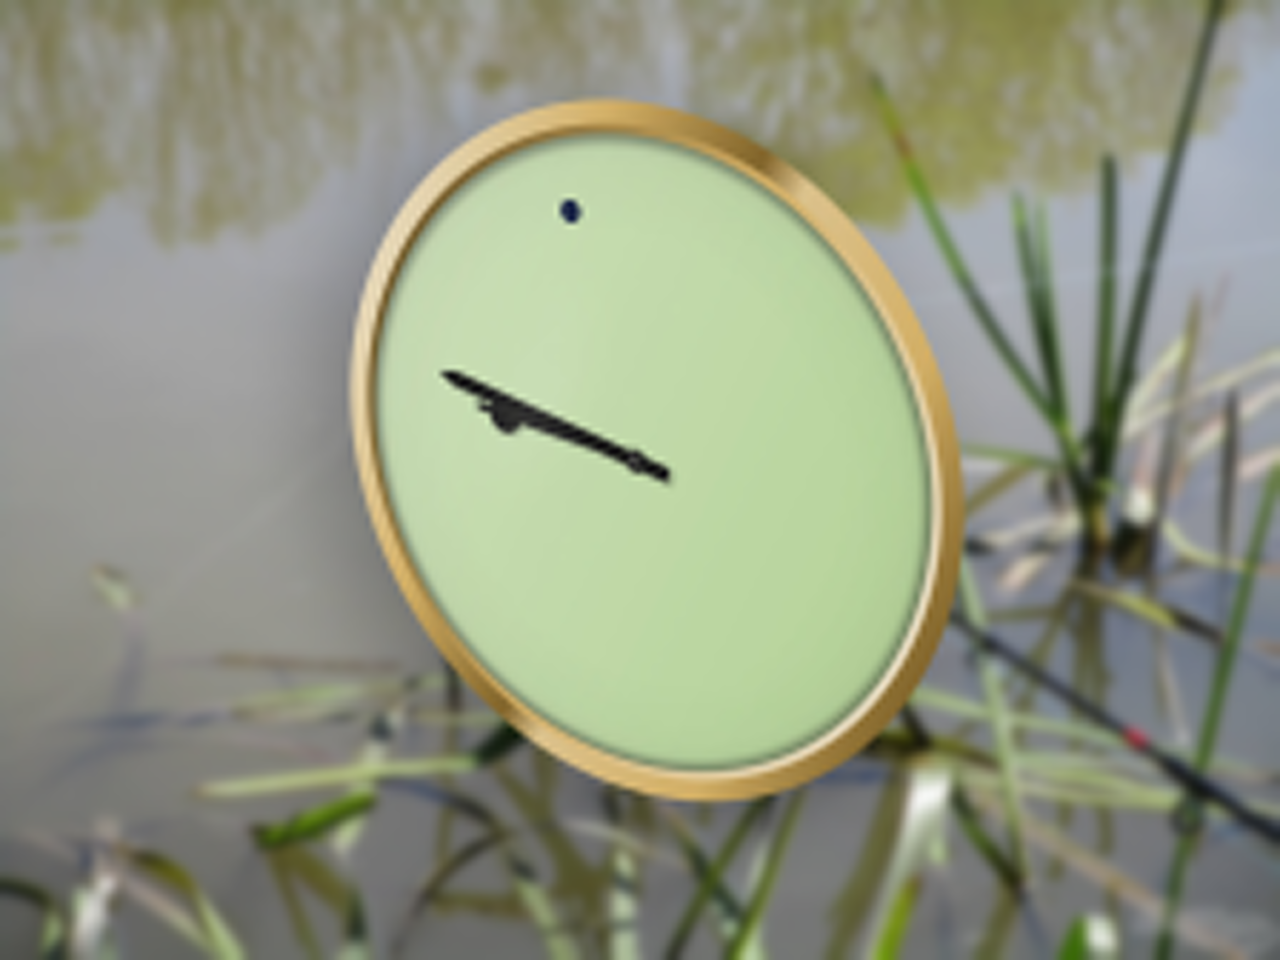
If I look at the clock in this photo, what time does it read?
9:50
